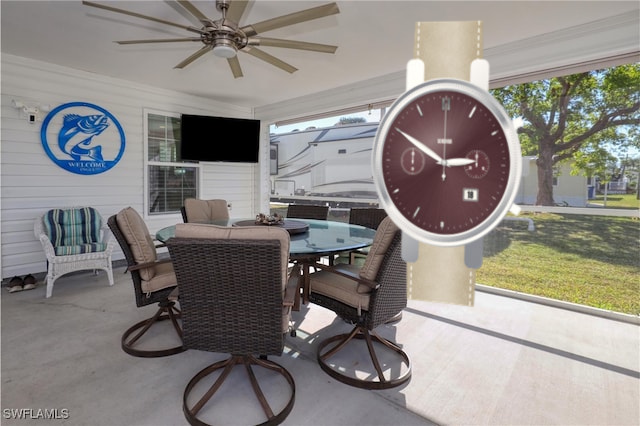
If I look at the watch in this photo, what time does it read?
2:50
